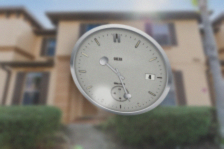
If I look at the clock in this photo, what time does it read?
10:27
